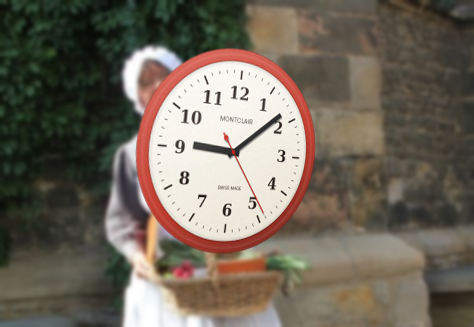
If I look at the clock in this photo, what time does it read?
9:08:24
